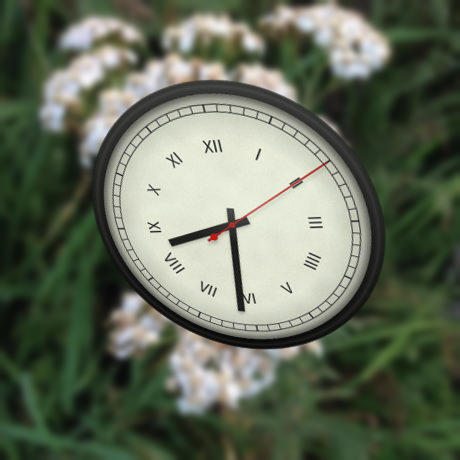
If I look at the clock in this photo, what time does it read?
8:31:10
